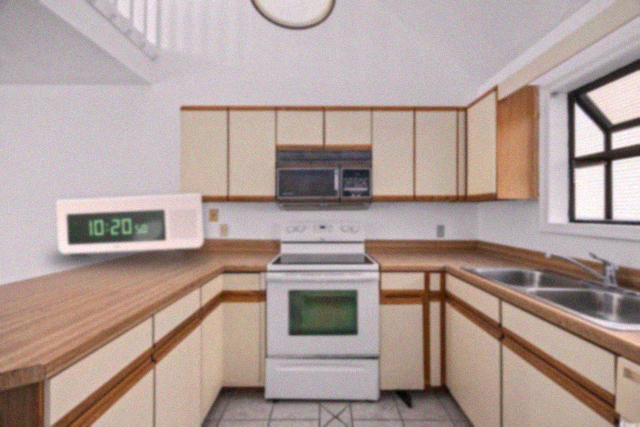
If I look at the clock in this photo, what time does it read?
10:20
